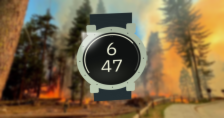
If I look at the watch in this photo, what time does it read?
6:47
